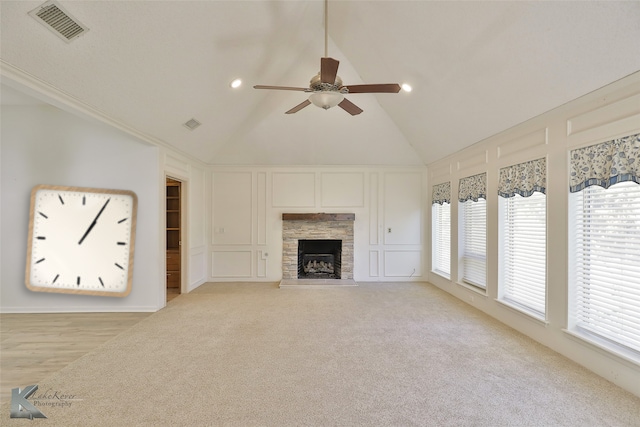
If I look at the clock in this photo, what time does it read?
1:05
